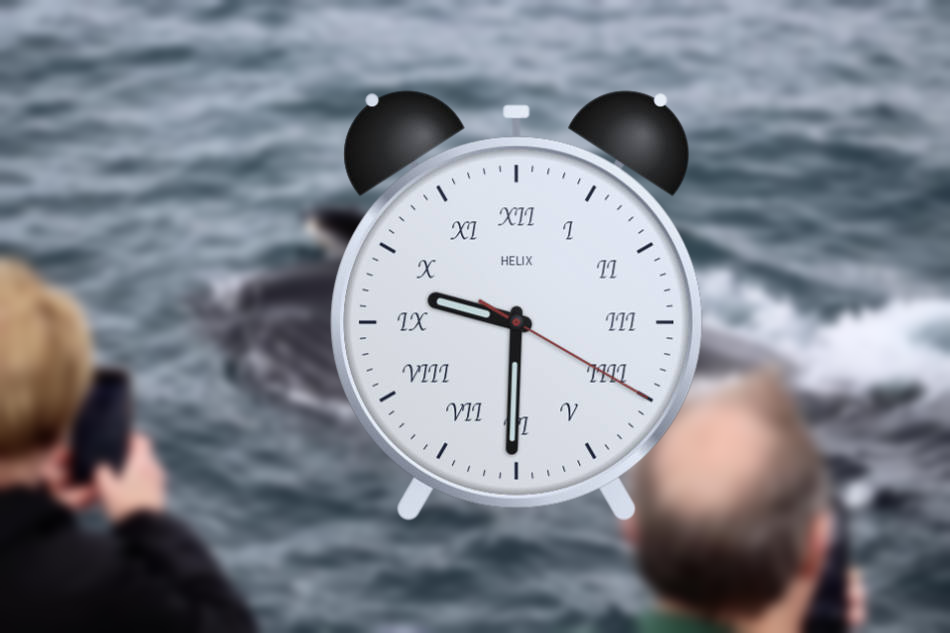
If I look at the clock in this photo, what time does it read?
9:30:20
